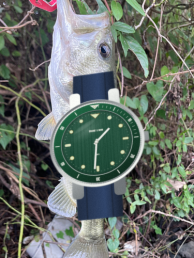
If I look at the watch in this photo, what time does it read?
1:31
